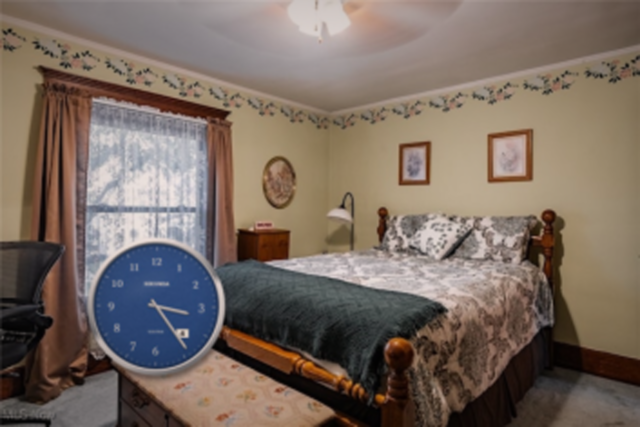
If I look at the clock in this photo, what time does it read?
3:24
